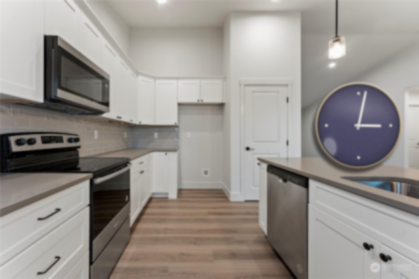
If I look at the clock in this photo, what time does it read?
3:02
